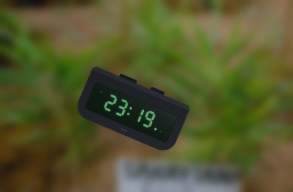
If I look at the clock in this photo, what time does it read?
23:19
